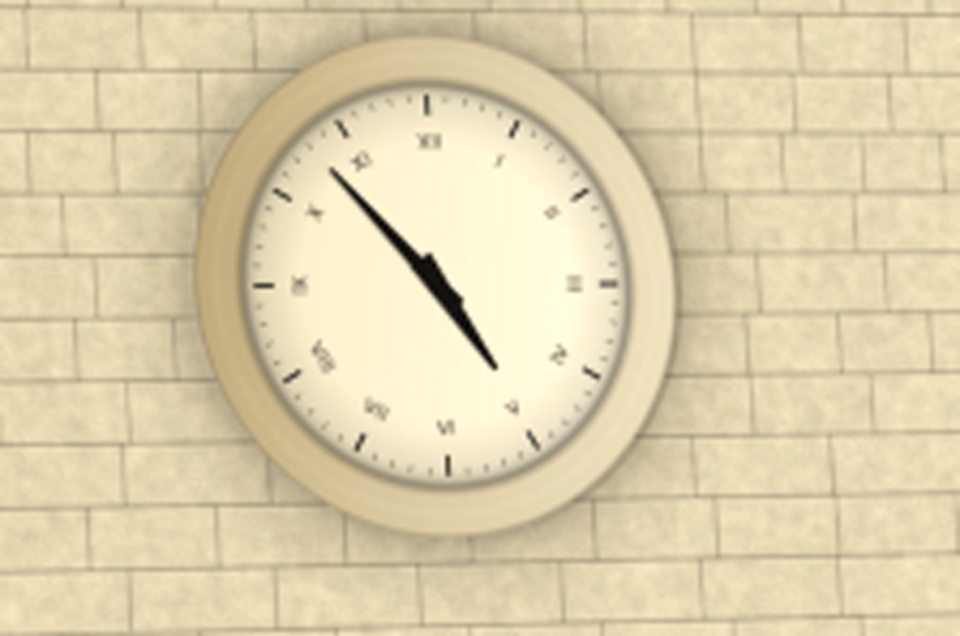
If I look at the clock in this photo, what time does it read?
4:53
